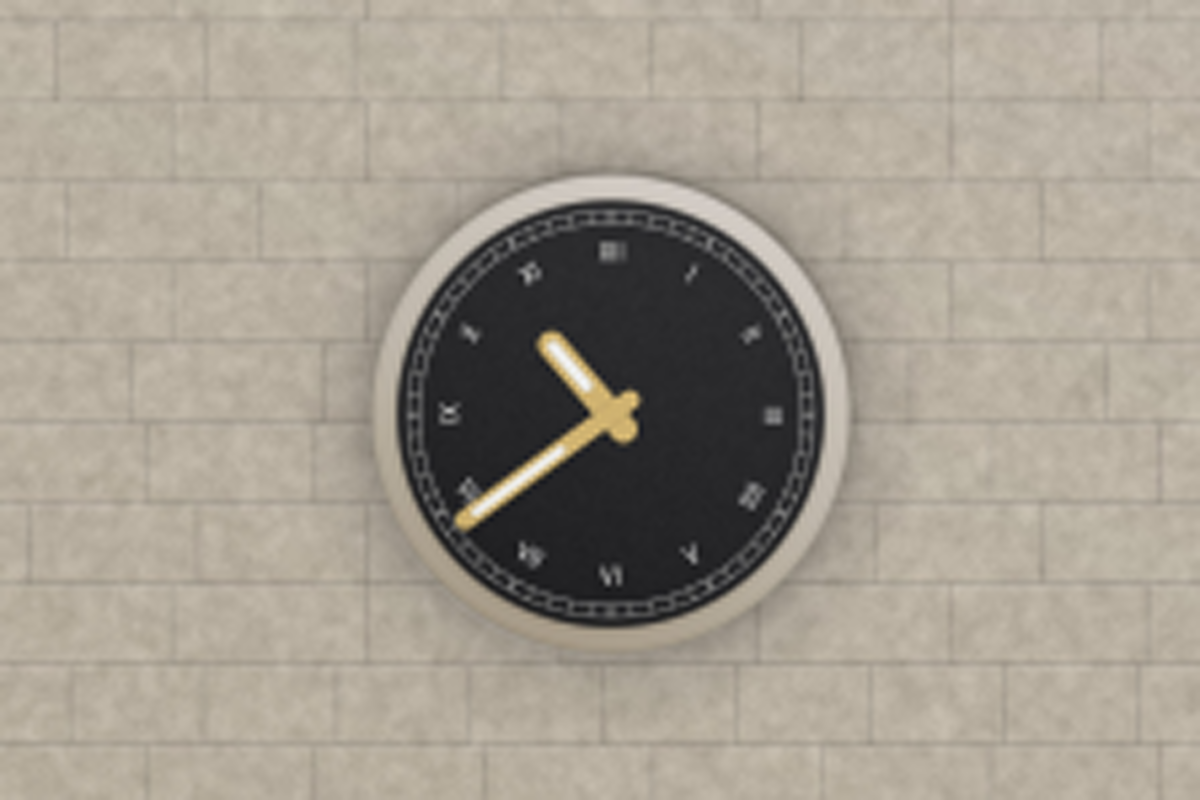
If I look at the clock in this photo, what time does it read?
10:39
